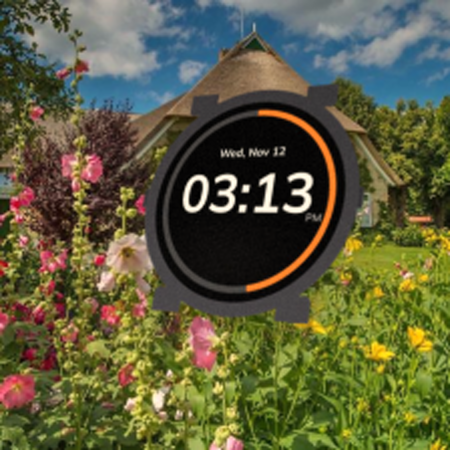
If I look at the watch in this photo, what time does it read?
3:13
